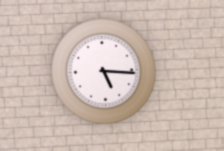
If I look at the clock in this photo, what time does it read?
5:16
